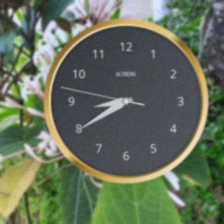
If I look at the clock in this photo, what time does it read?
8:39:47
